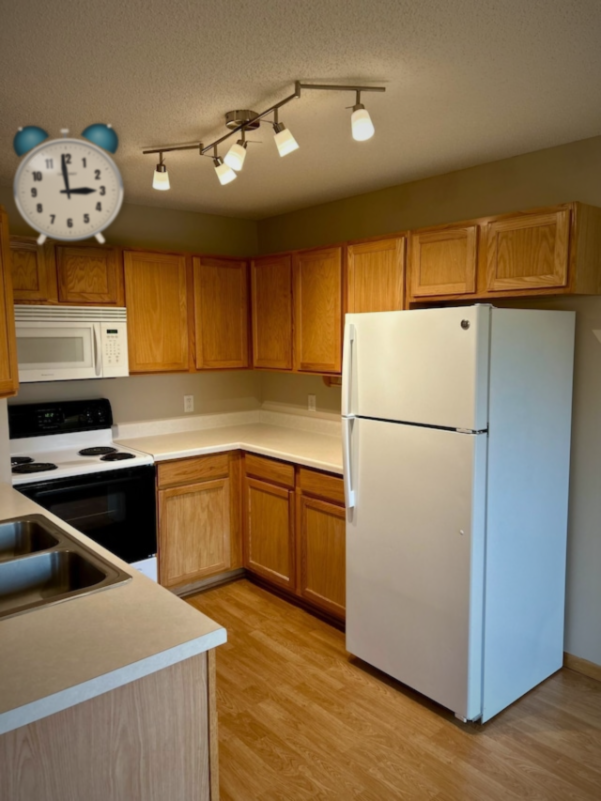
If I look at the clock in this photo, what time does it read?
2:59
